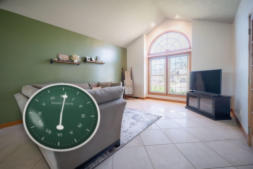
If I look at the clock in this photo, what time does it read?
6:01
